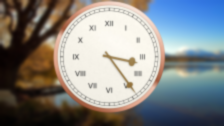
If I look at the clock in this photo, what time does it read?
3:24
